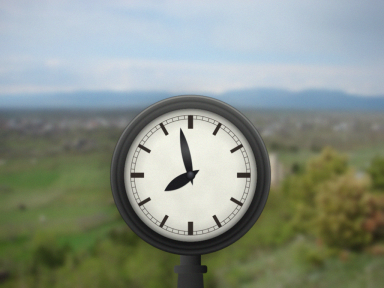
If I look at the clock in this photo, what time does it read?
7:58
